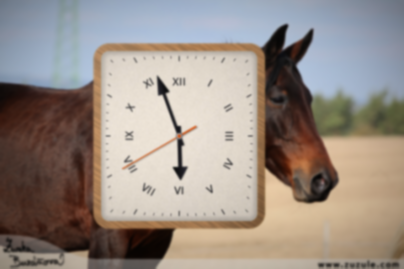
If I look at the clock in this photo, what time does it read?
5:56:40
